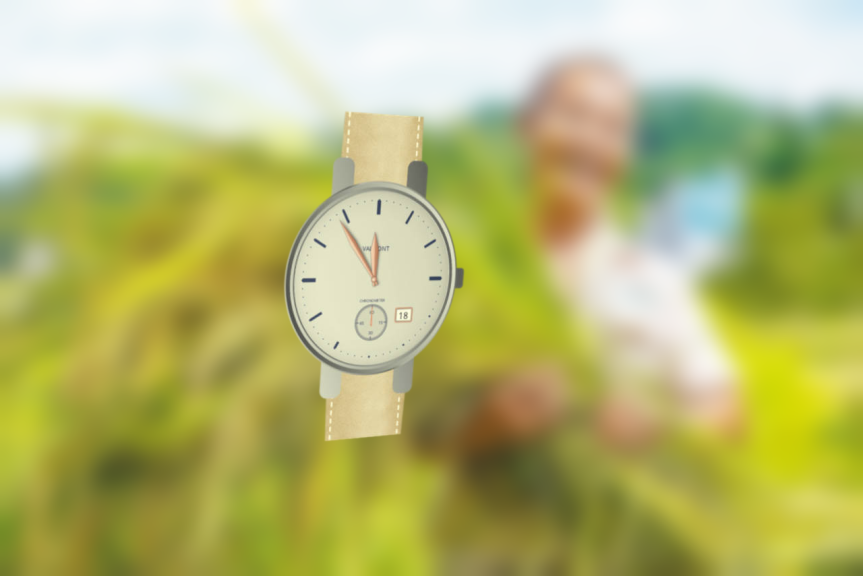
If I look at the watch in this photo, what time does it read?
11:54
